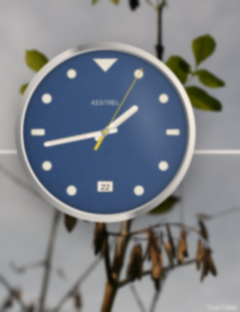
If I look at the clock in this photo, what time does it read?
1:43:05
